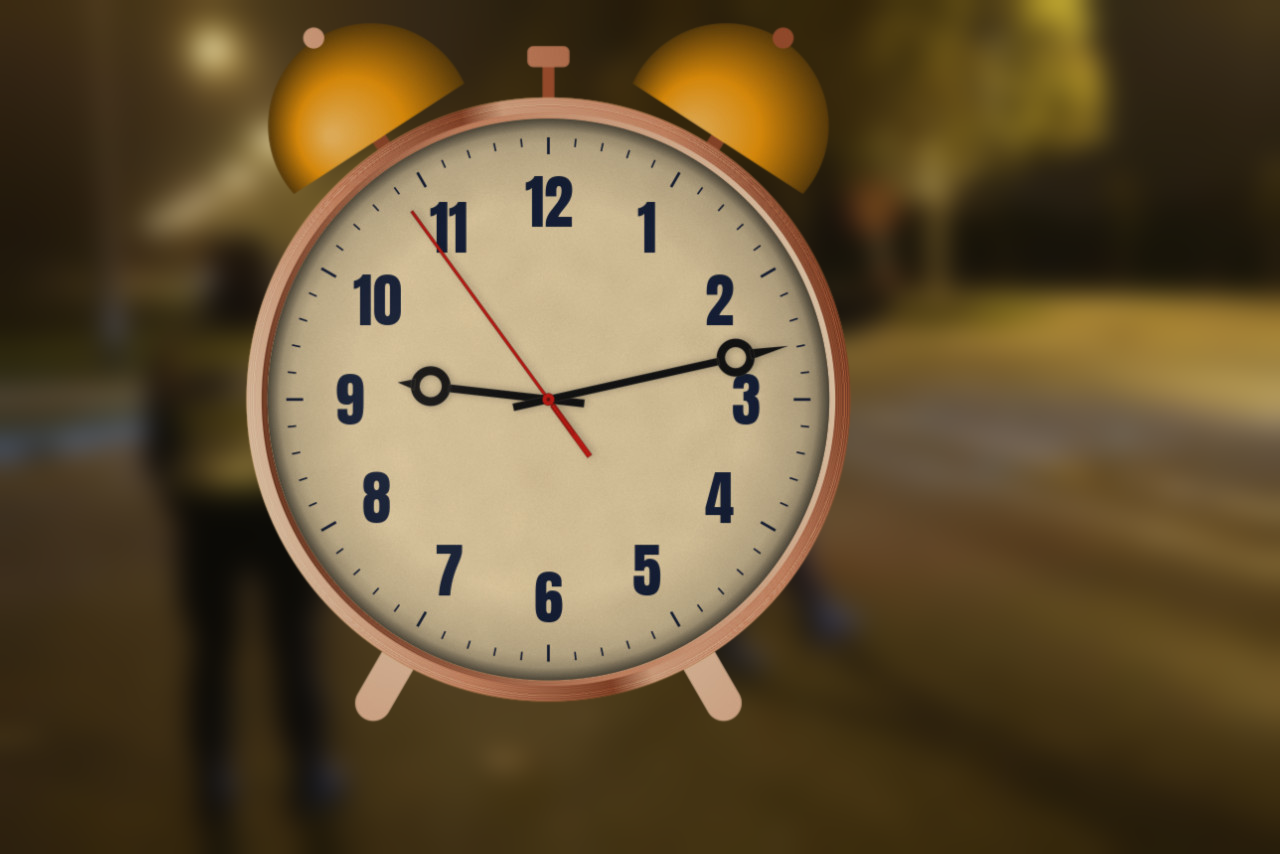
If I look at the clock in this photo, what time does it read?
9:12:54
